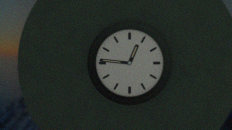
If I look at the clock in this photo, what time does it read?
12:46
